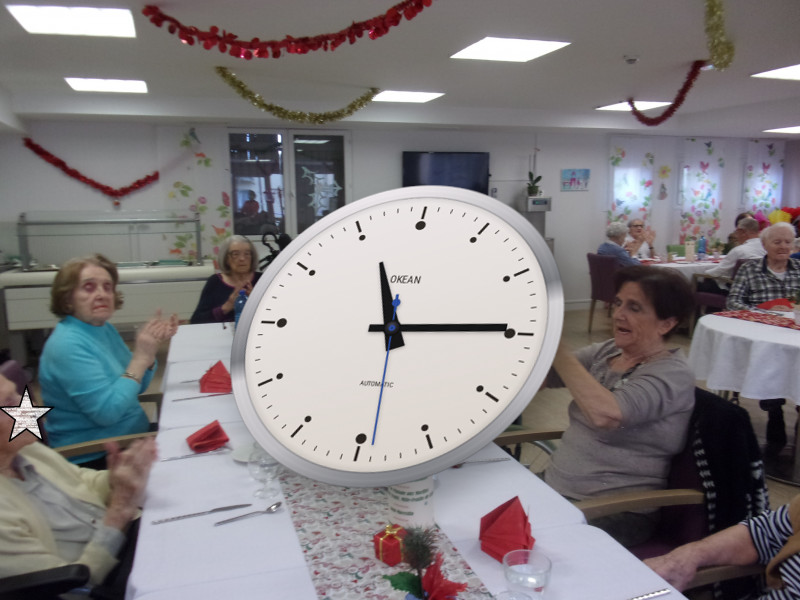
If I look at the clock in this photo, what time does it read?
11:14:29
